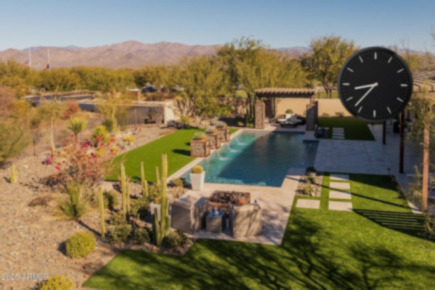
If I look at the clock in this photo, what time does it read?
8:37
